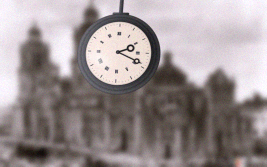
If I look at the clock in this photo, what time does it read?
2:19
